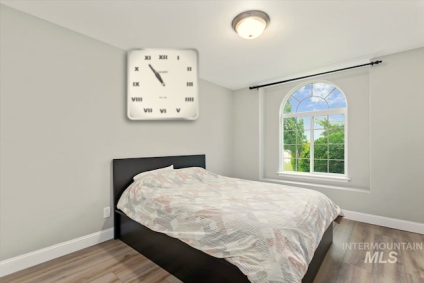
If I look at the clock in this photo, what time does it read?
10:54
